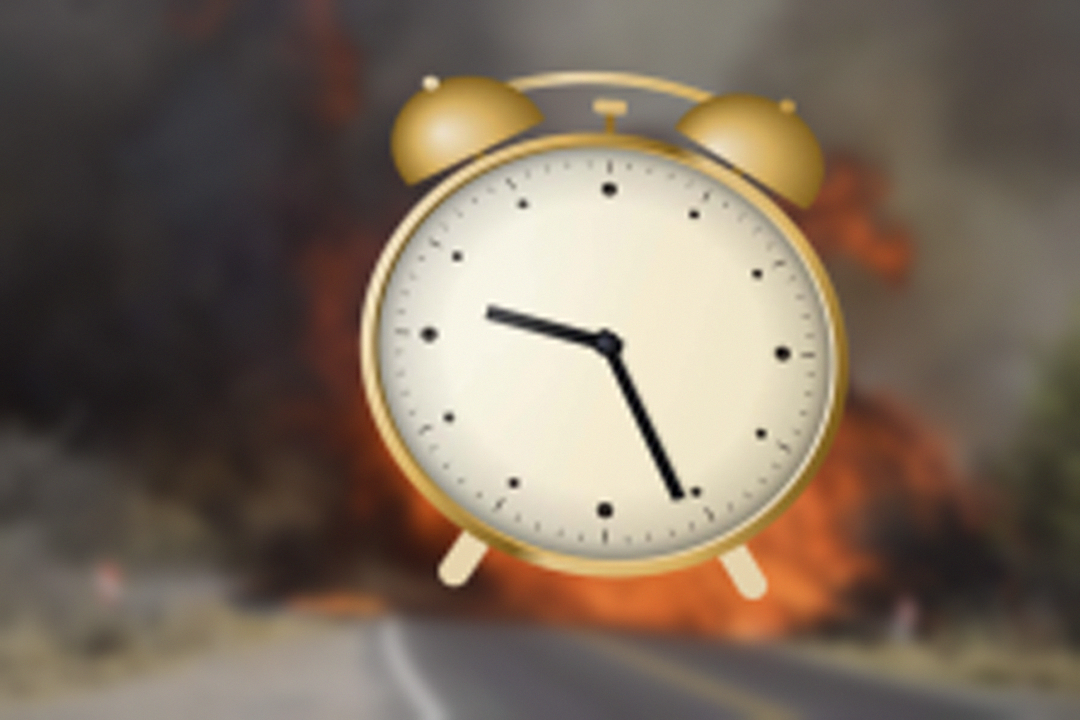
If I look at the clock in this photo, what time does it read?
9:26
